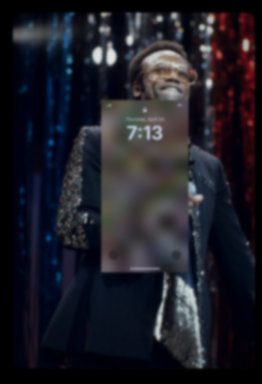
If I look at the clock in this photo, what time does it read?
7:13
